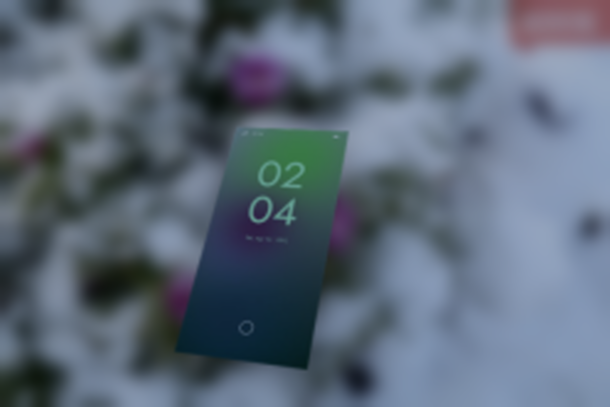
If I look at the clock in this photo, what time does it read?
2:04
